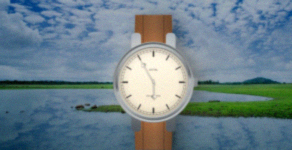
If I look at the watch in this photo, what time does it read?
5:55
